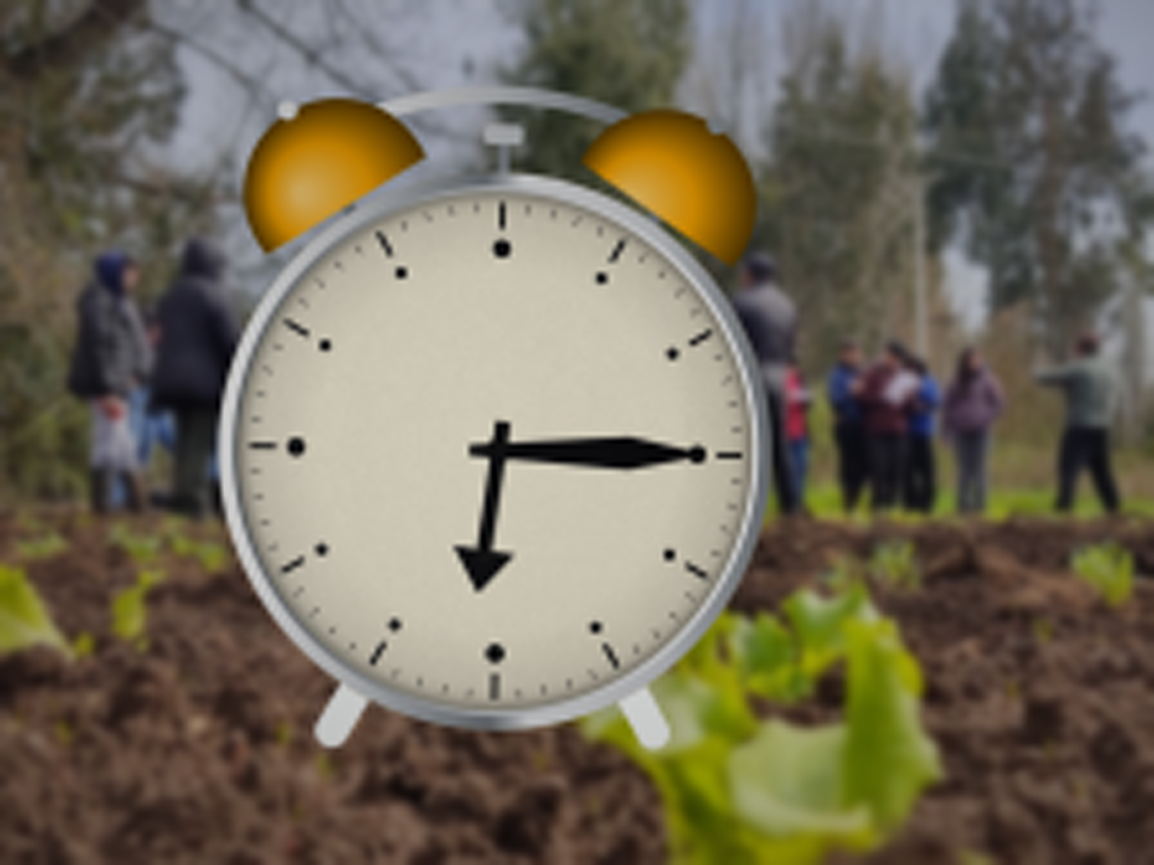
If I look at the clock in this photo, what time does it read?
6:15
